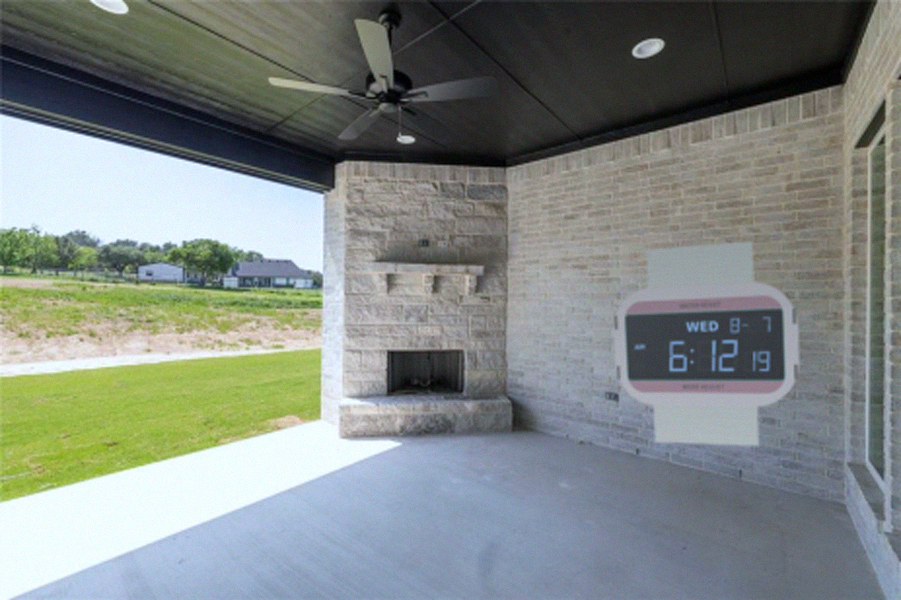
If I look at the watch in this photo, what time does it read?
6:12:19
